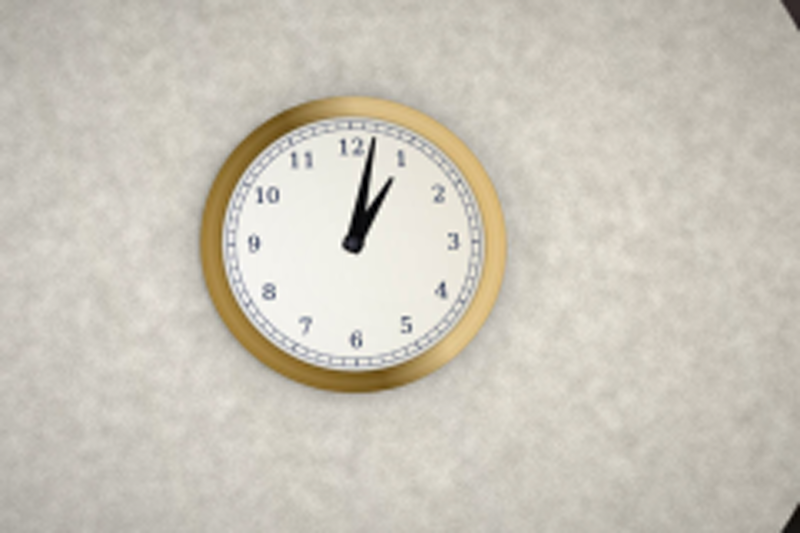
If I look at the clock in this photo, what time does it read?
1:02
